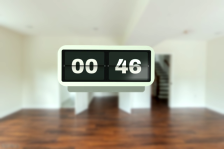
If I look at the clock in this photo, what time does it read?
0:46
